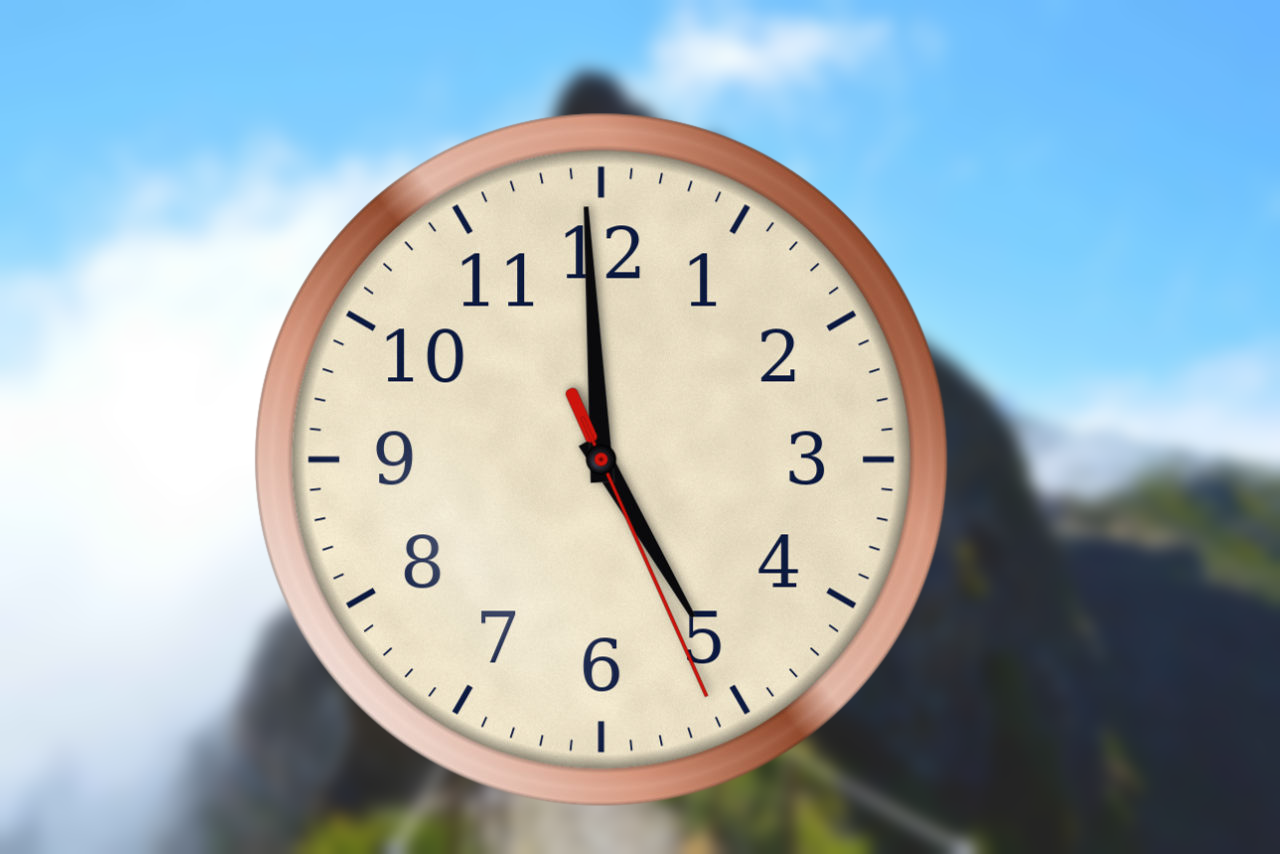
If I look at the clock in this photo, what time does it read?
4:59:26
